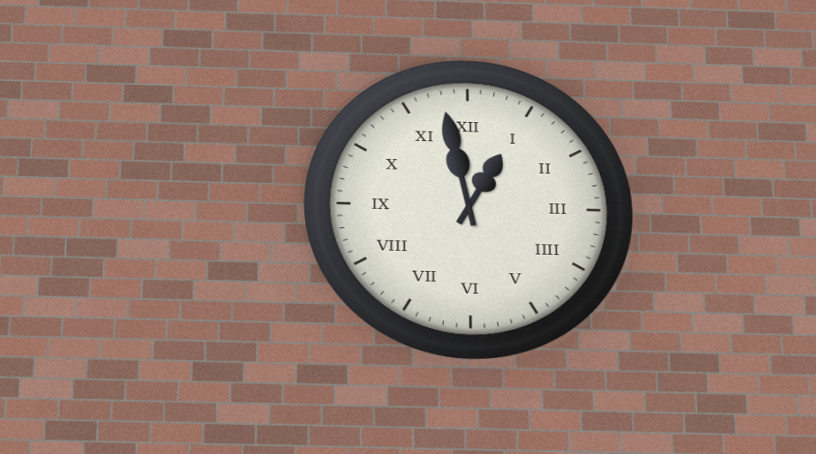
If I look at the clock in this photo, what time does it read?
12:58
